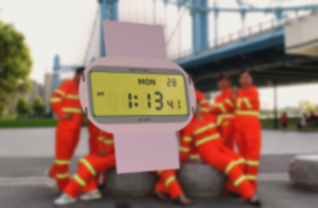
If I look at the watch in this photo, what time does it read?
1:13:41
